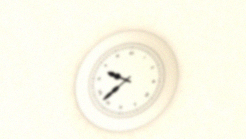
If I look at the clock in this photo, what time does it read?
9:37
